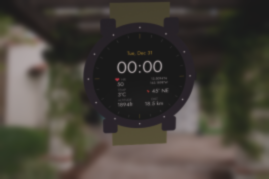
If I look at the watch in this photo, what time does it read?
0:00
